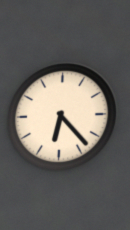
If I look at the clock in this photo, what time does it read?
6:23
